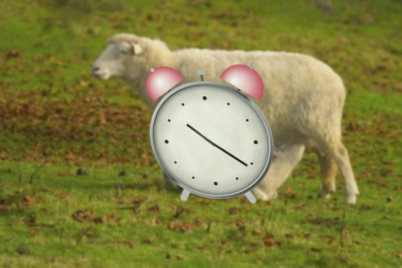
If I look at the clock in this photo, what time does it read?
10:21
